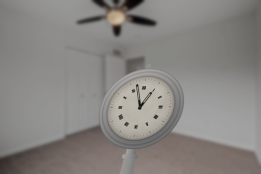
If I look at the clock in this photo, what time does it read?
12:57
